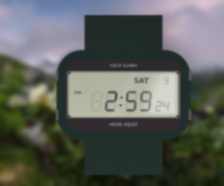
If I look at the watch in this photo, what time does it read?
2:59:24
